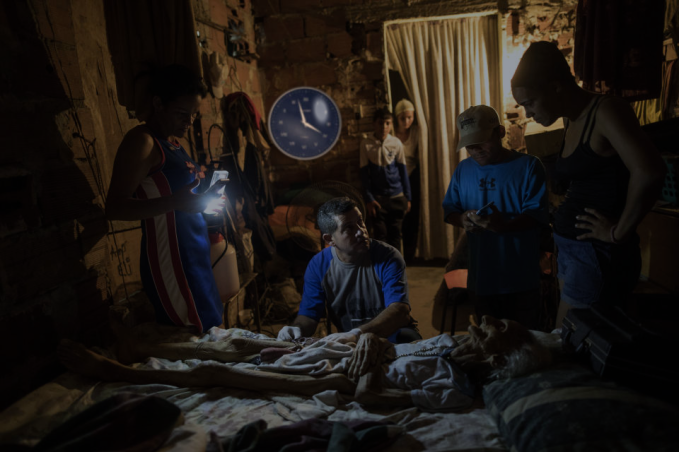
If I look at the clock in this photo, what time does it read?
3:57
